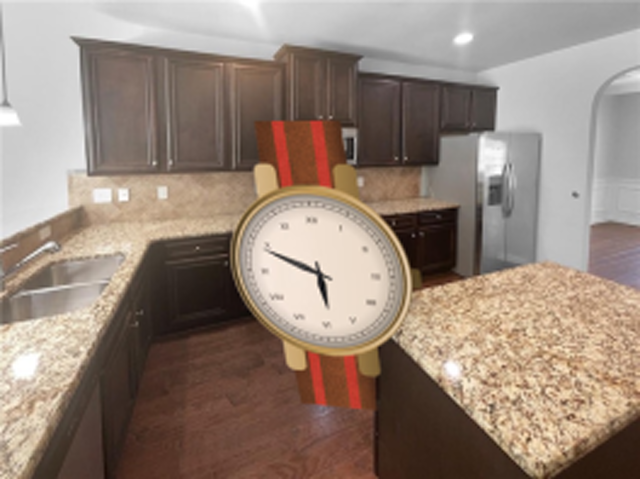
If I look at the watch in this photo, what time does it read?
5:49
